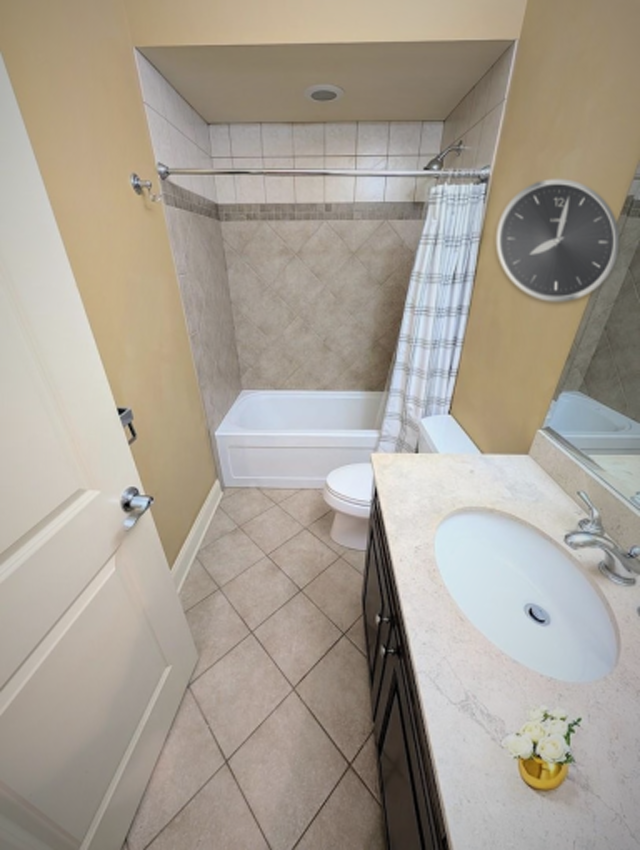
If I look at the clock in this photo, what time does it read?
8:02
